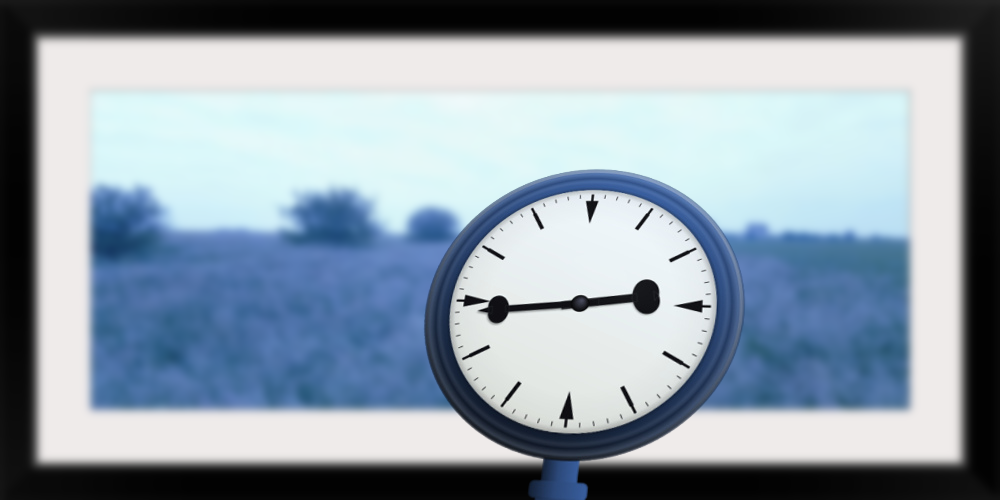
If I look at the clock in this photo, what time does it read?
2:44
